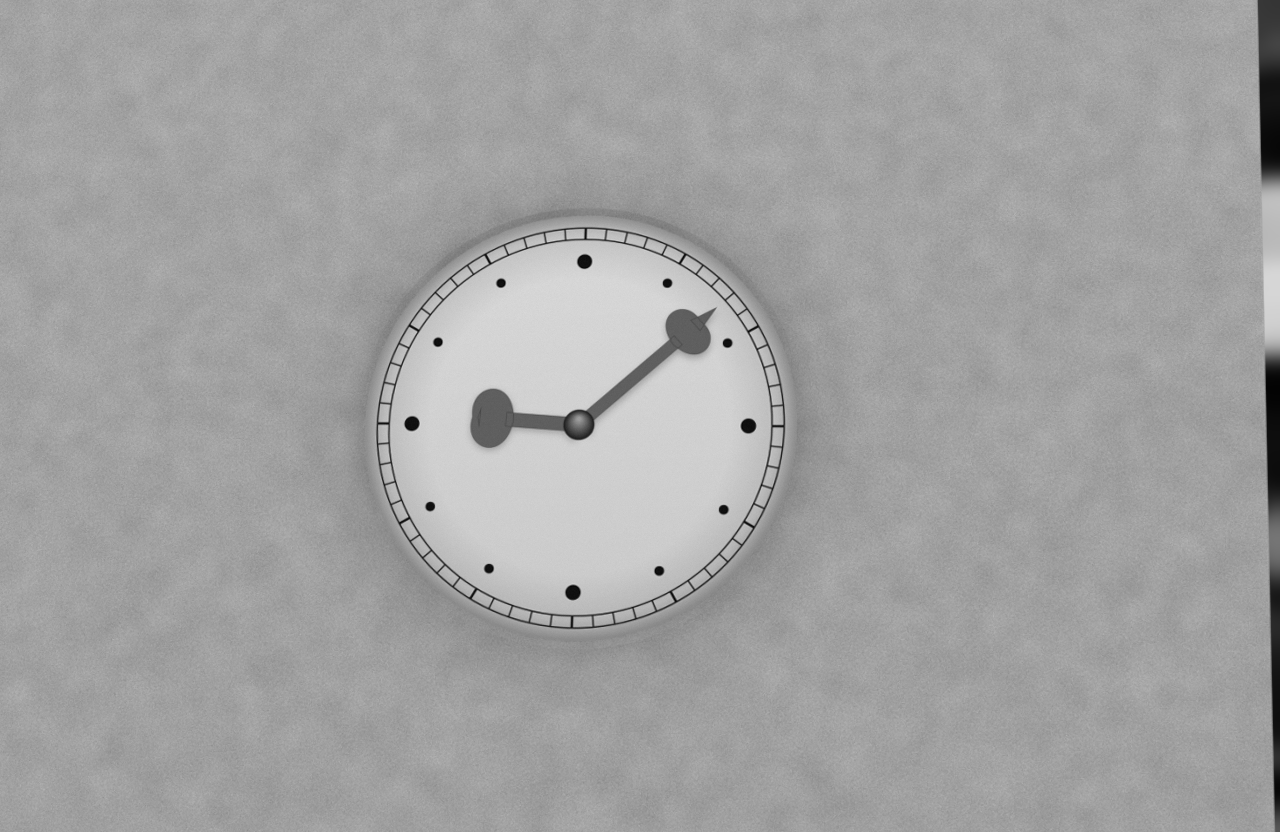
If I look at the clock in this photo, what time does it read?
9:08
